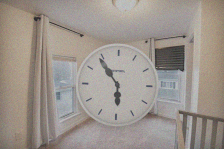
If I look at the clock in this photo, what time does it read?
5:54
